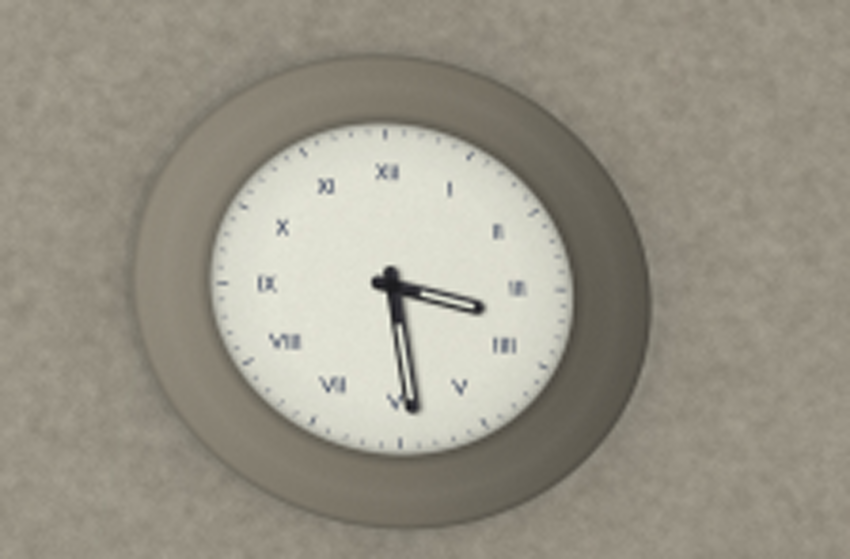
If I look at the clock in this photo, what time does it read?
3:29
